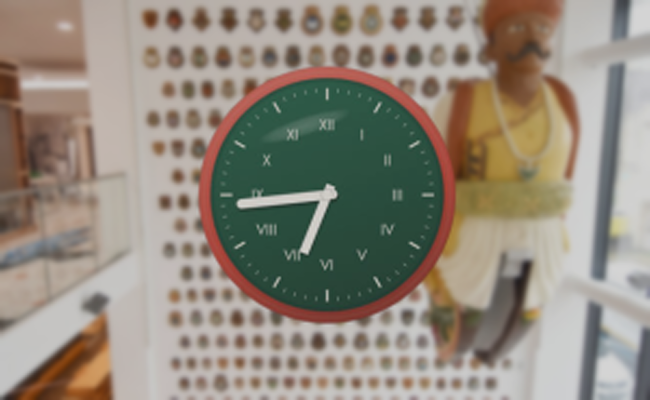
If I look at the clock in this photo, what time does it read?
6:44
